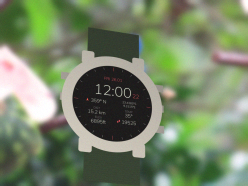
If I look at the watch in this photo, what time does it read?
12:00
